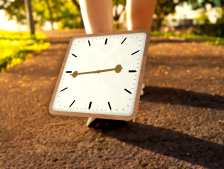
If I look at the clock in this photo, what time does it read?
2:44
